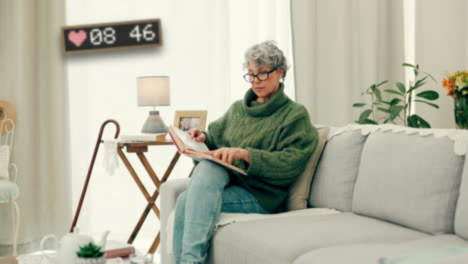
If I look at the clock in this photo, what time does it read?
8:46
